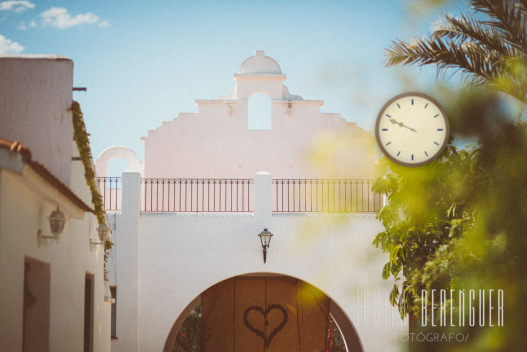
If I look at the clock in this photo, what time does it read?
9:49
